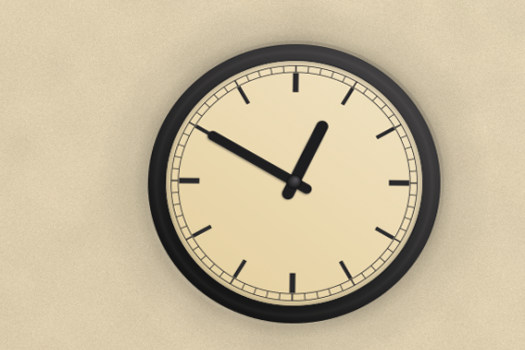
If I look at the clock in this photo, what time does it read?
12:50
